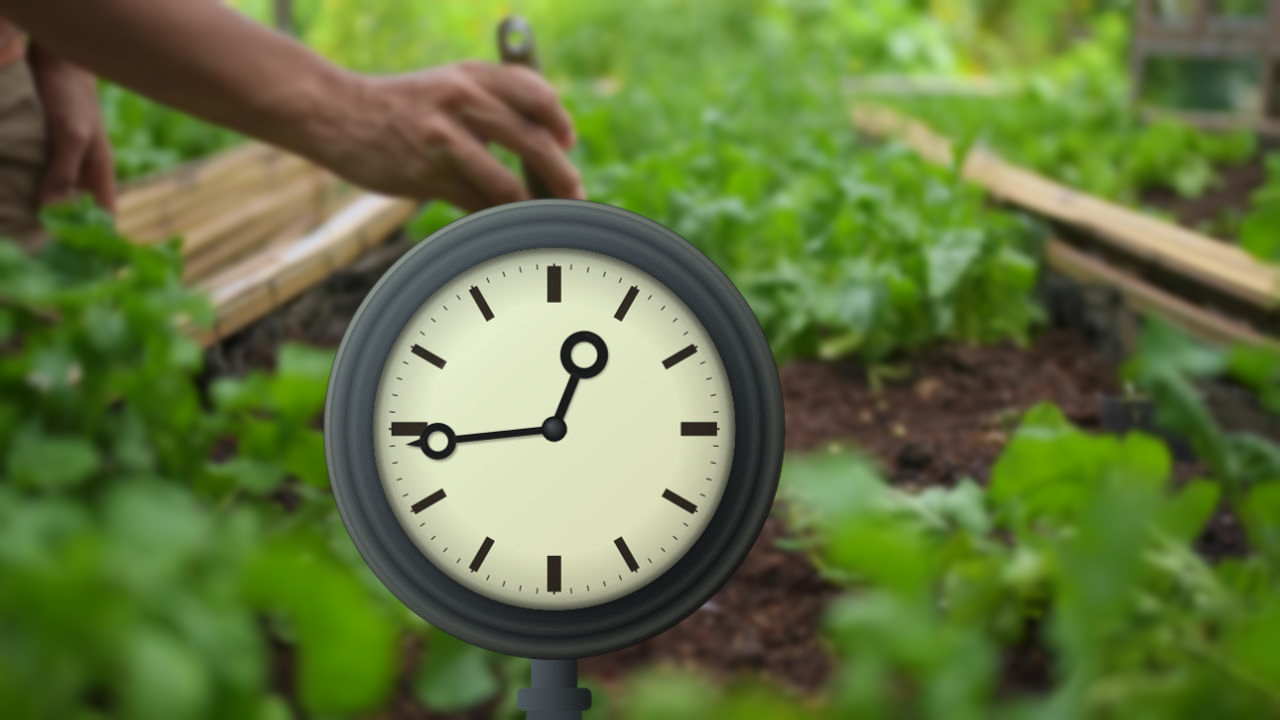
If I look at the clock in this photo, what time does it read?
12:44
